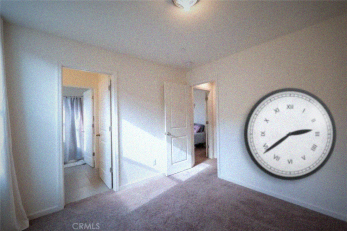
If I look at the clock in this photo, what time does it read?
2:39
